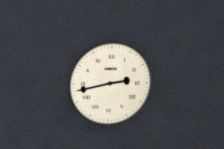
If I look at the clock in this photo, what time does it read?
2:43
